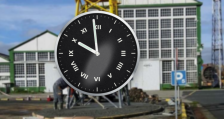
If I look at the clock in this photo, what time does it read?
9:59
